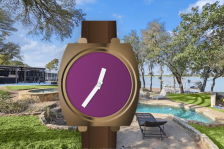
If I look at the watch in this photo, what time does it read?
12:36
